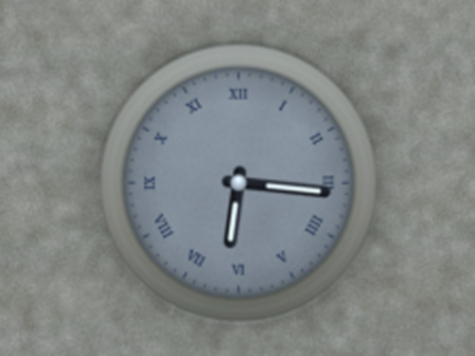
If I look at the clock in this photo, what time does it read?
6:16
